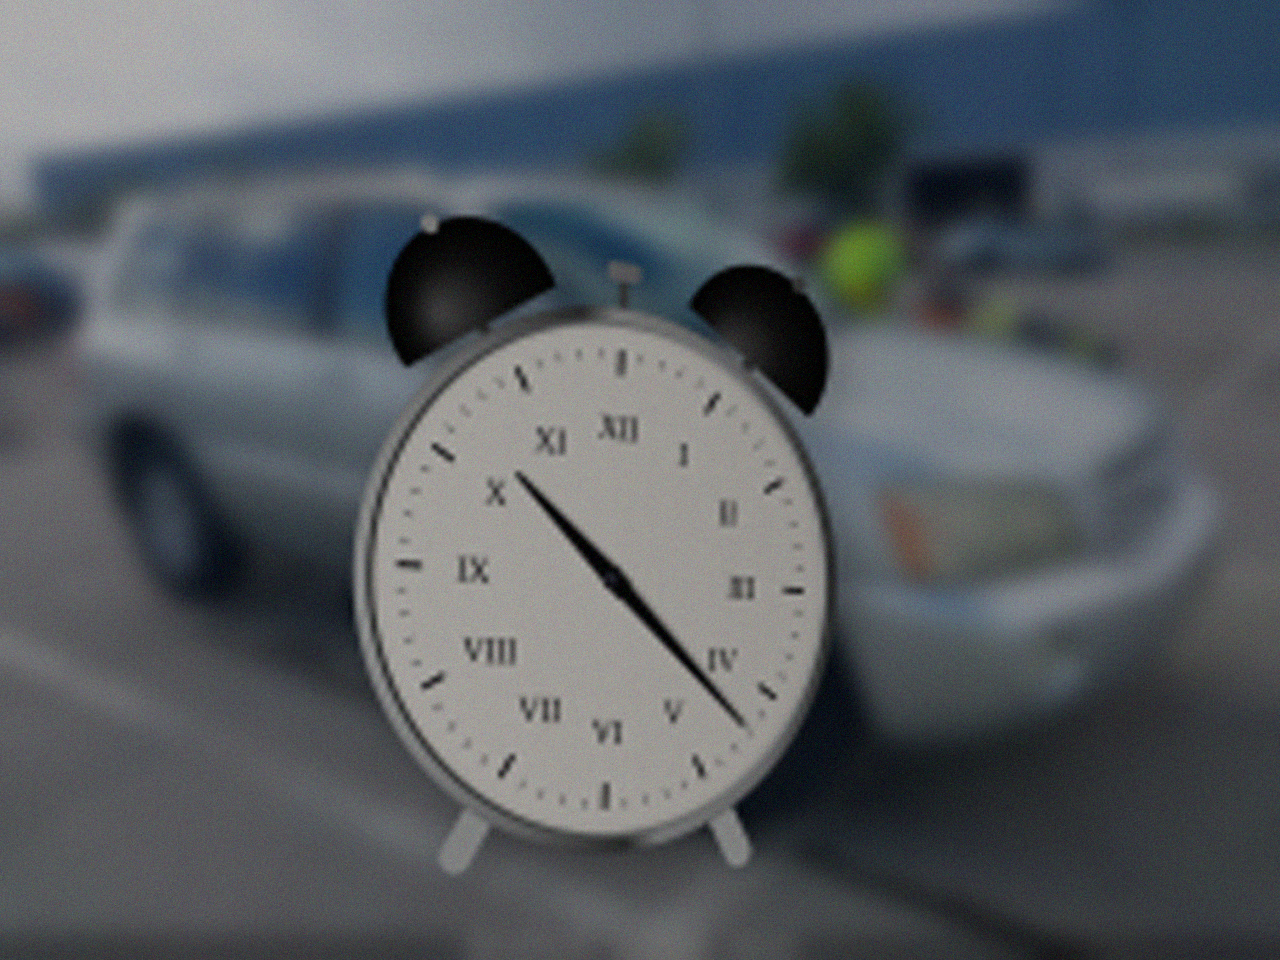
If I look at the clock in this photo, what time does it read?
10:22
